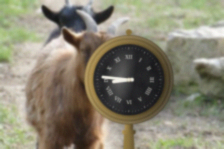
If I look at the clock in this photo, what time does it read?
8:46
